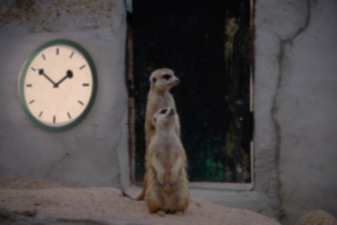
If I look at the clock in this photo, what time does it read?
1:51
